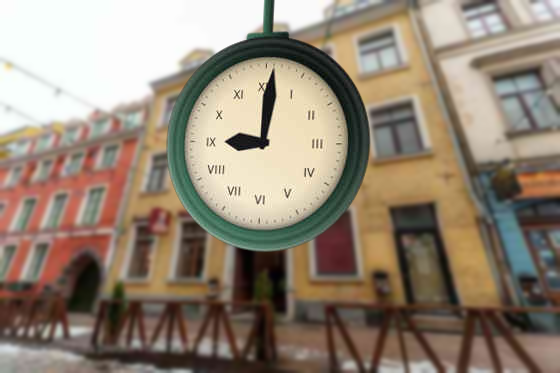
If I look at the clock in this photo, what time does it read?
9:01
